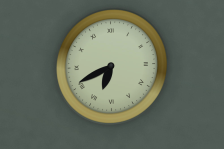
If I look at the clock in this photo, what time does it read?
6:41
